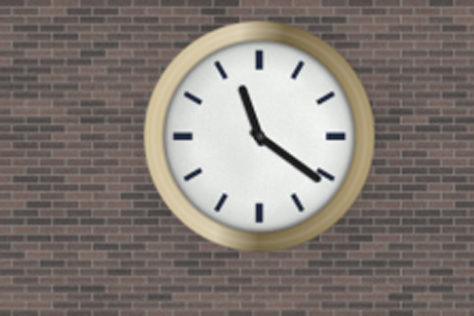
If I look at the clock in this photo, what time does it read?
11:21
